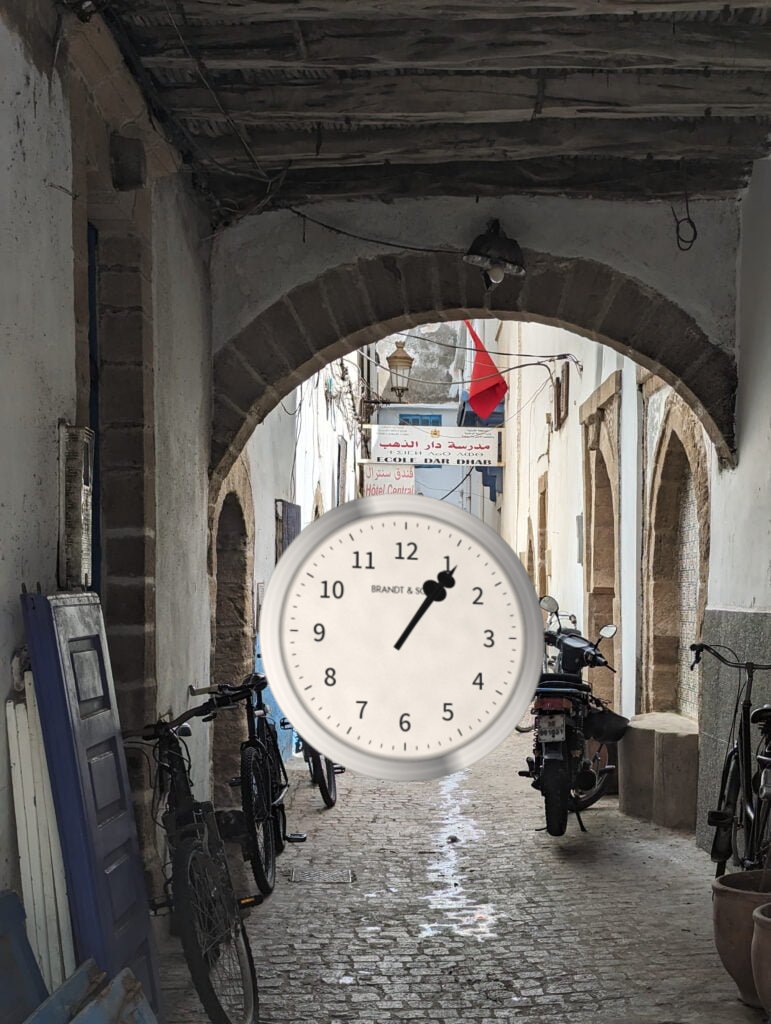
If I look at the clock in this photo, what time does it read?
1:06
